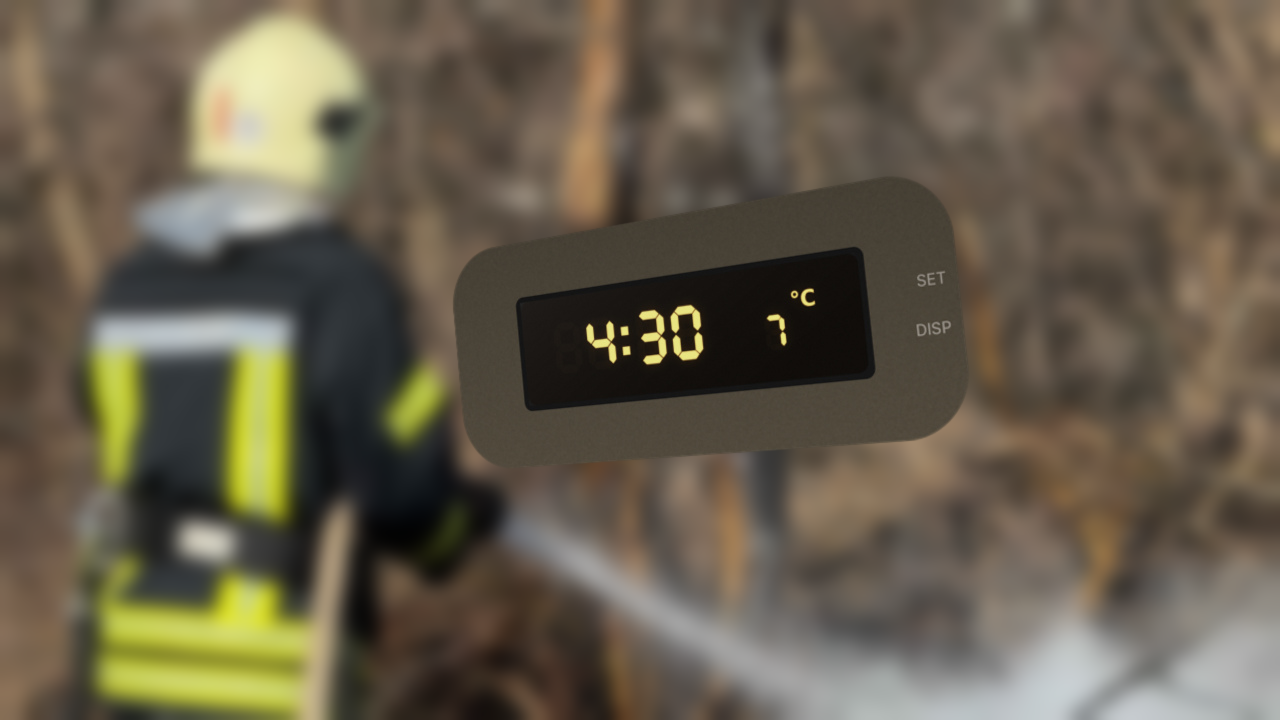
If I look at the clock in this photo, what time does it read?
4:30
